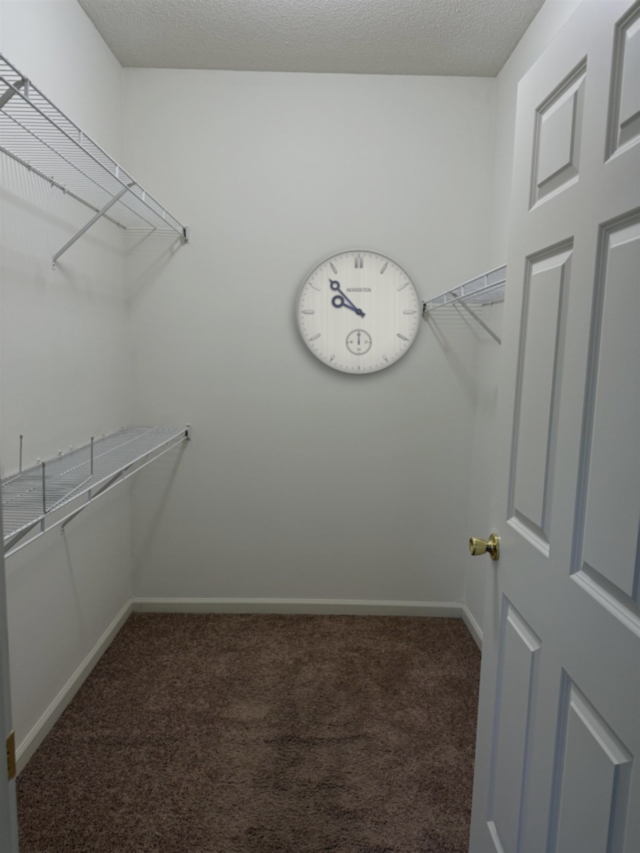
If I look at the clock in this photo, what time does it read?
9:53
